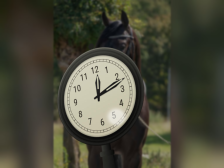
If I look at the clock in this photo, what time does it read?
12:12
